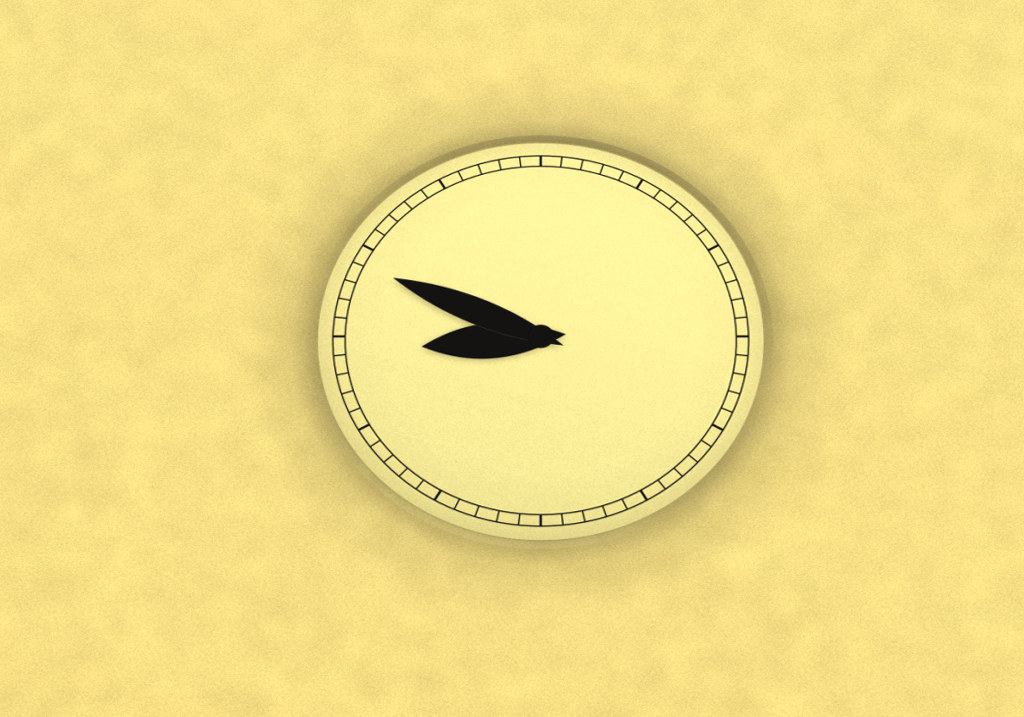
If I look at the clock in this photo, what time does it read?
8:49
